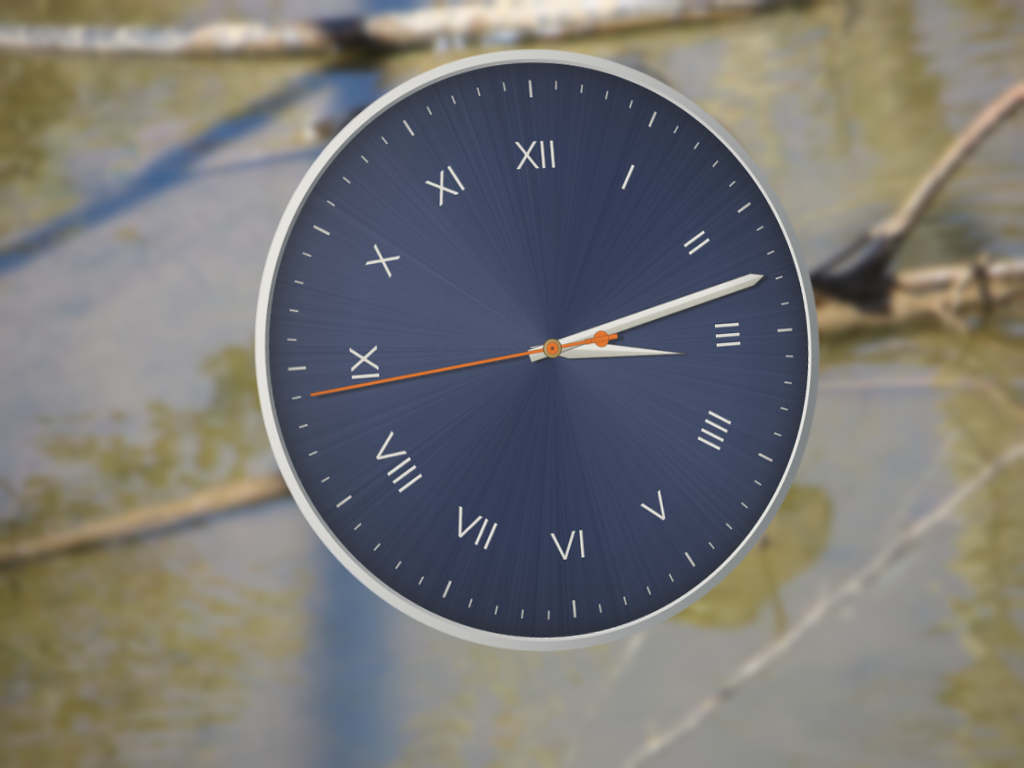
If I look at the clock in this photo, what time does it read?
3:12:44
